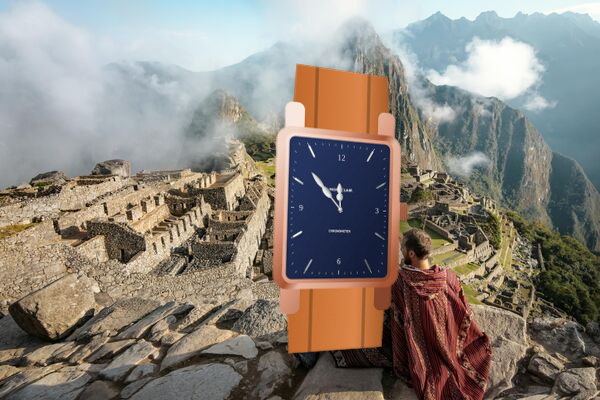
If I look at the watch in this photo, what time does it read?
11:53
